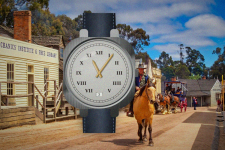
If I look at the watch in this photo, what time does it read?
11:06
